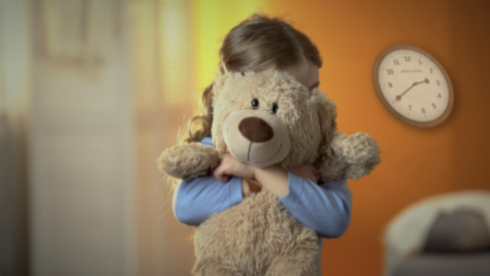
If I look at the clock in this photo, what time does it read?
2:40
